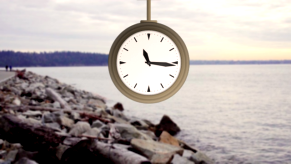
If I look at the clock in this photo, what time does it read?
11:16
